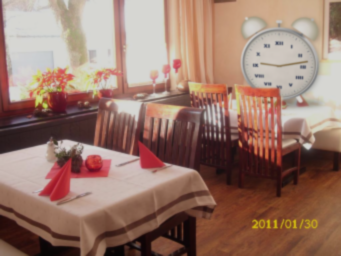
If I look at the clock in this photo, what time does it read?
9:13
